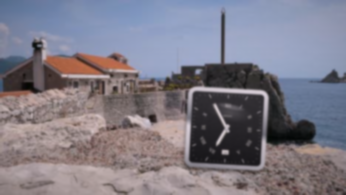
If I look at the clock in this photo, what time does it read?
6:55
